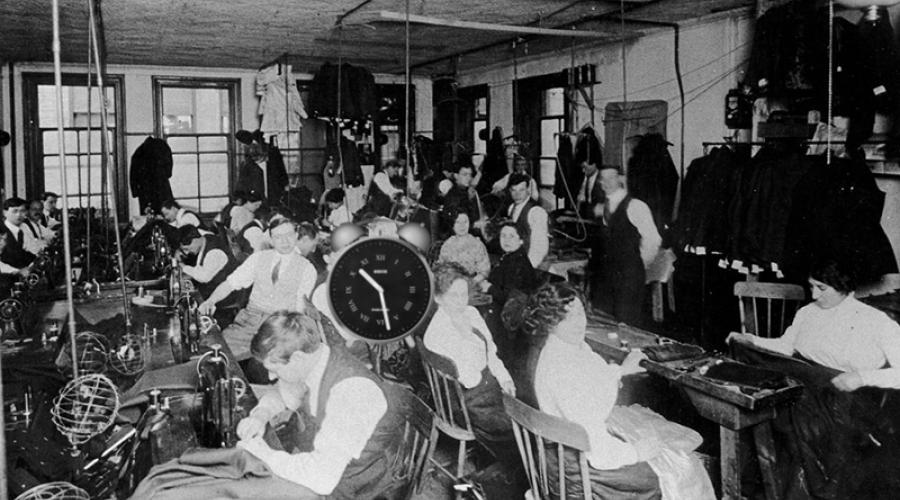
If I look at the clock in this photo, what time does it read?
10:28
